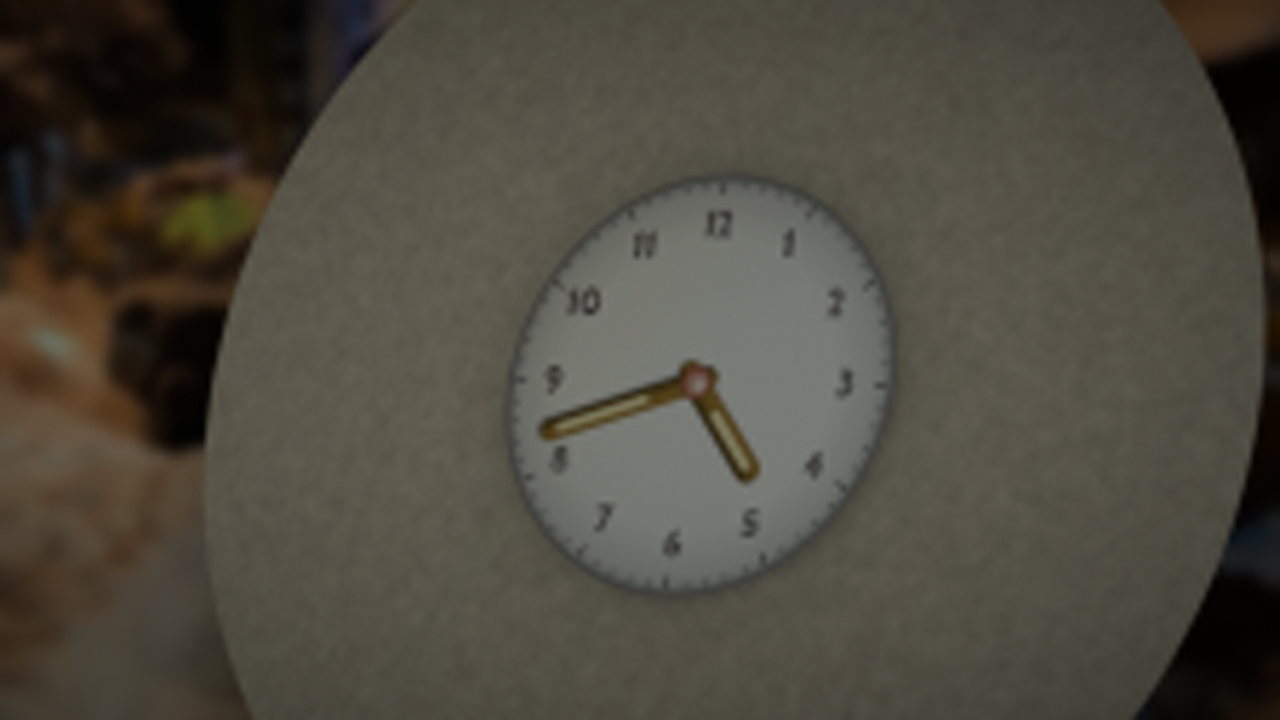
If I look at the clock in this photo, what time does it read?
4:42
